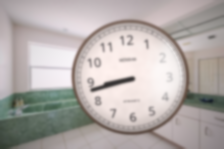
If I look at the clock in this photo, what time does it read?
8:43
